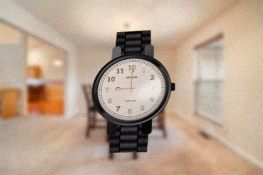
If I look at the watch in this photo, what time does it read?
9:00
